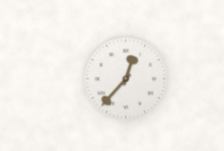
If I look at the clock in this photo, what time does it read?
12:37
